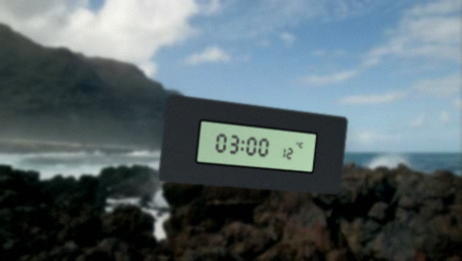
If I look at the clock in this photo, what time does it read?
3:00
